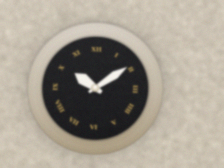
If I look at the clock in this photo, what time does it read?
10:09
